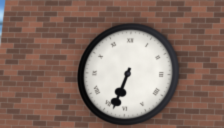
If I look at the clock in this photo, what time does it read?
6:33
